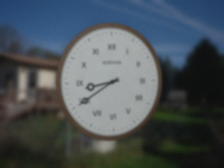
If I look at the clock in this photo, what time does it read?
8:40
